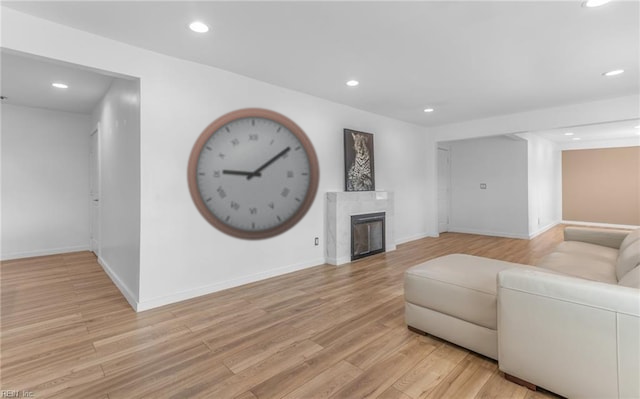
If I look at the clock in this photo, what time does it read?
9:09
